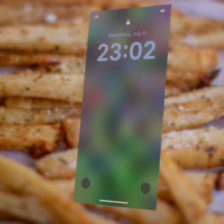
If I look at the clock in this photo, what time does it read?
23:02
